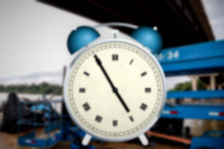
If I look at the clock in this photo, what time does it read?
4:55
